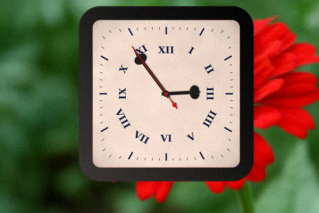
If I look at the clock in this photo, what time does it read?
2:53:54
